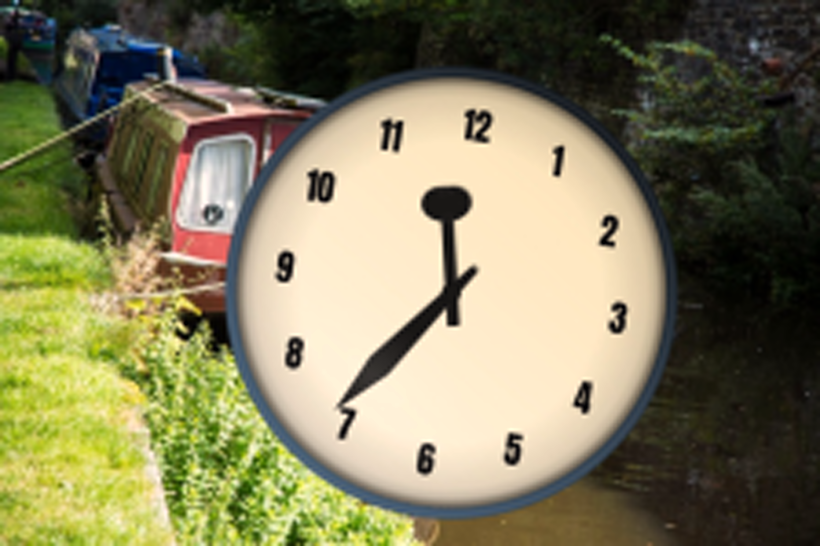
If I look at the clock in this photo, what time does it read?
11:36
